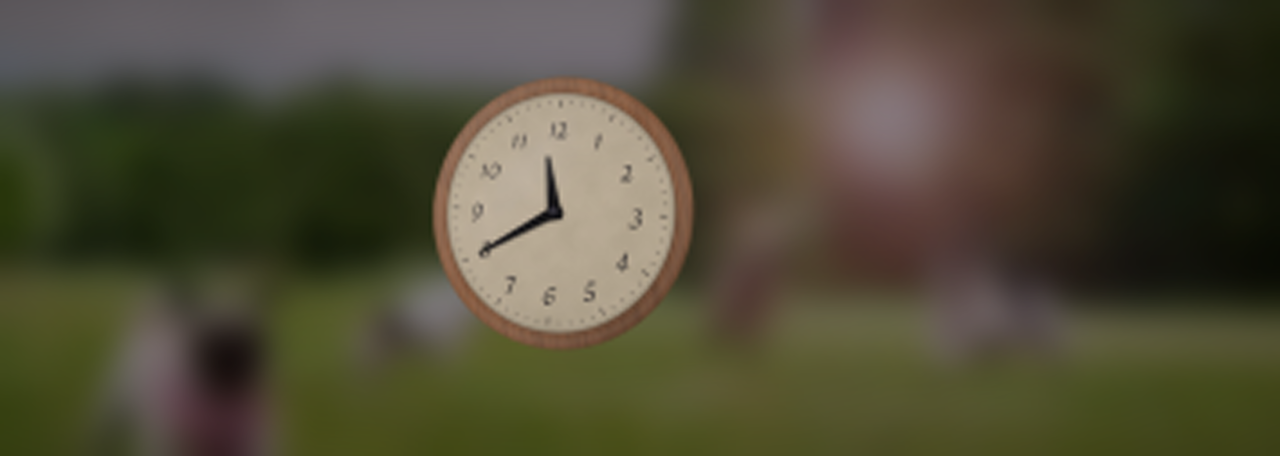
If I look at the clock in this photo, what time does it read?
11:40
